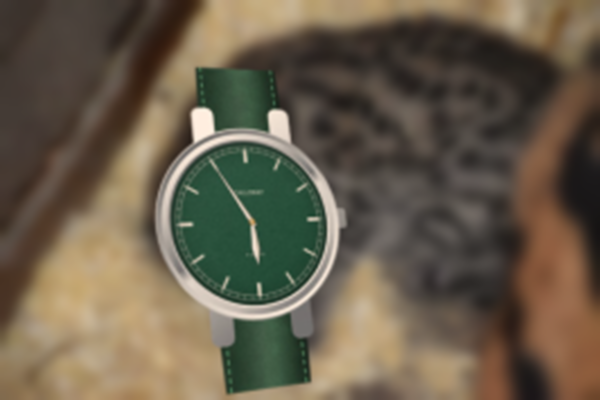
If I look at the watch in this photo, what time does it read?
5:55
